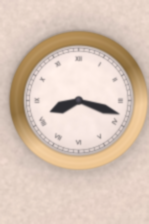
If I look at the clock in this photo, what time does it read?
8:18
